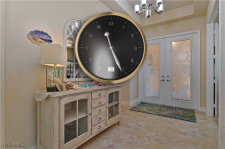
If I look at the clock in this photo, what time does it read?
11:26
